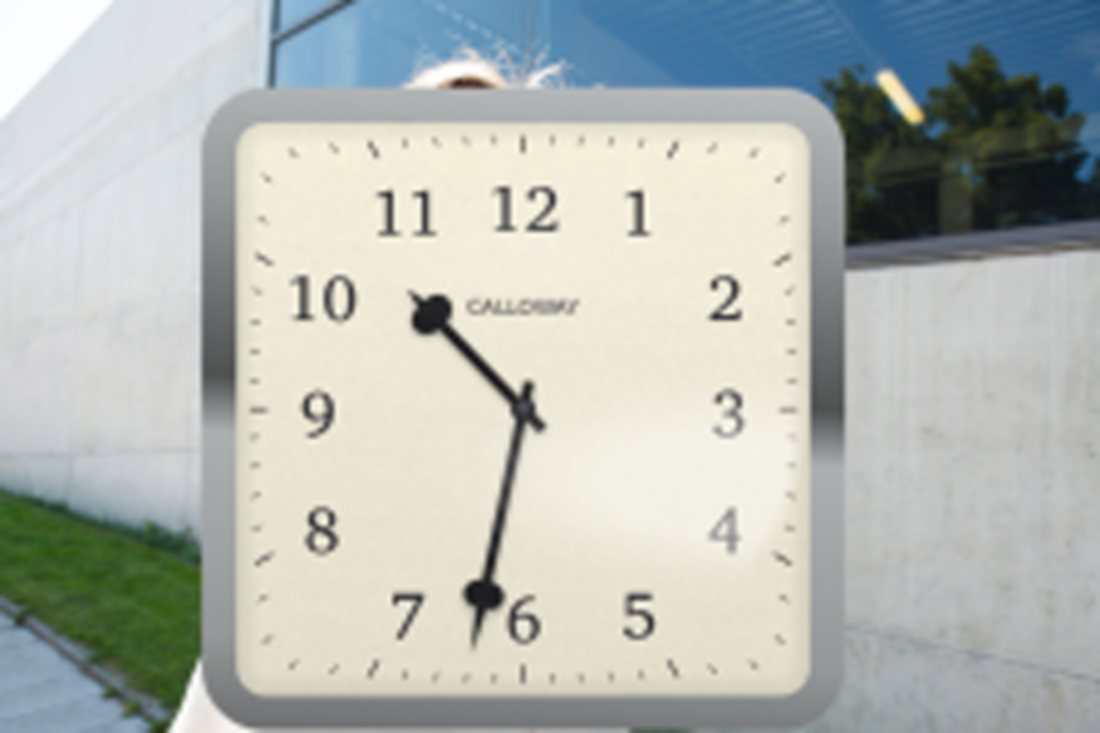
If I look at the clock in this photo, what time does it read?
10:32
